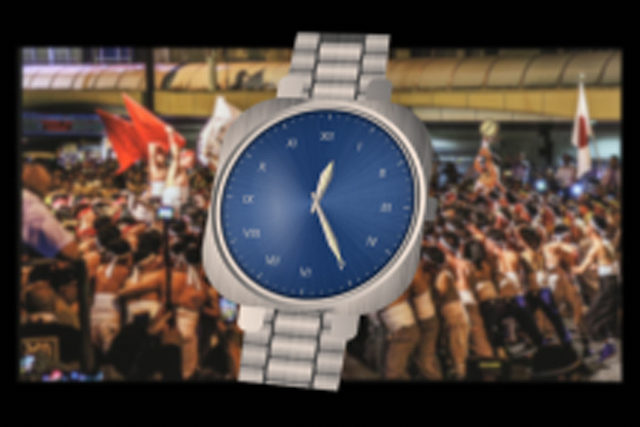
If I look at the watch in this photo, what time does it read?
12:25
